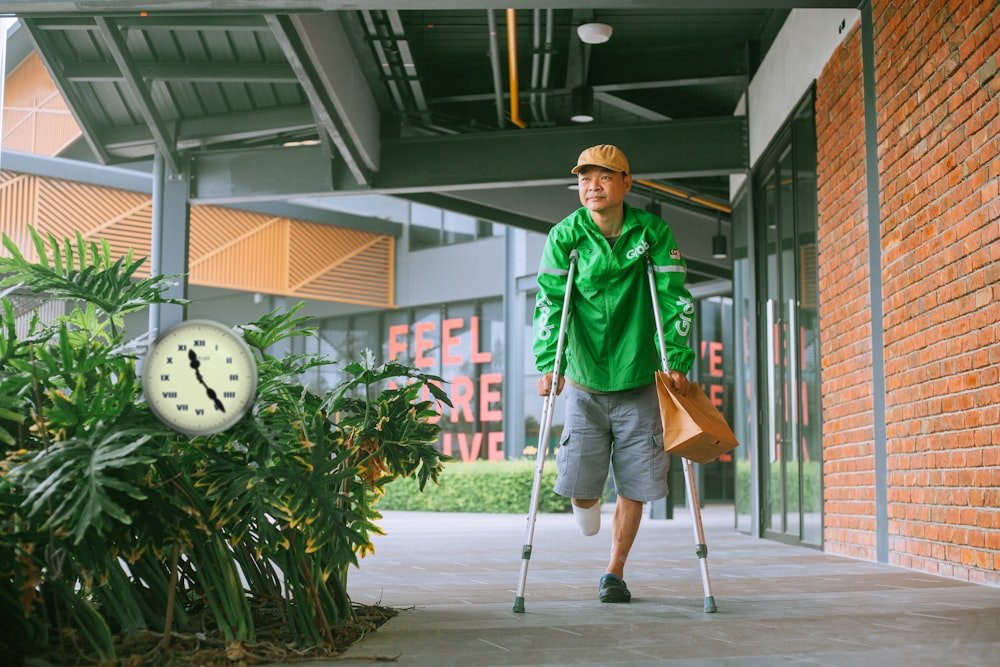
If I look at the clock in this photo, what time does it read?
11:24
